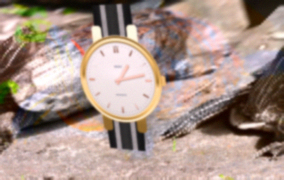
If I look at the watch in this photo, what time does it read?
1:13
